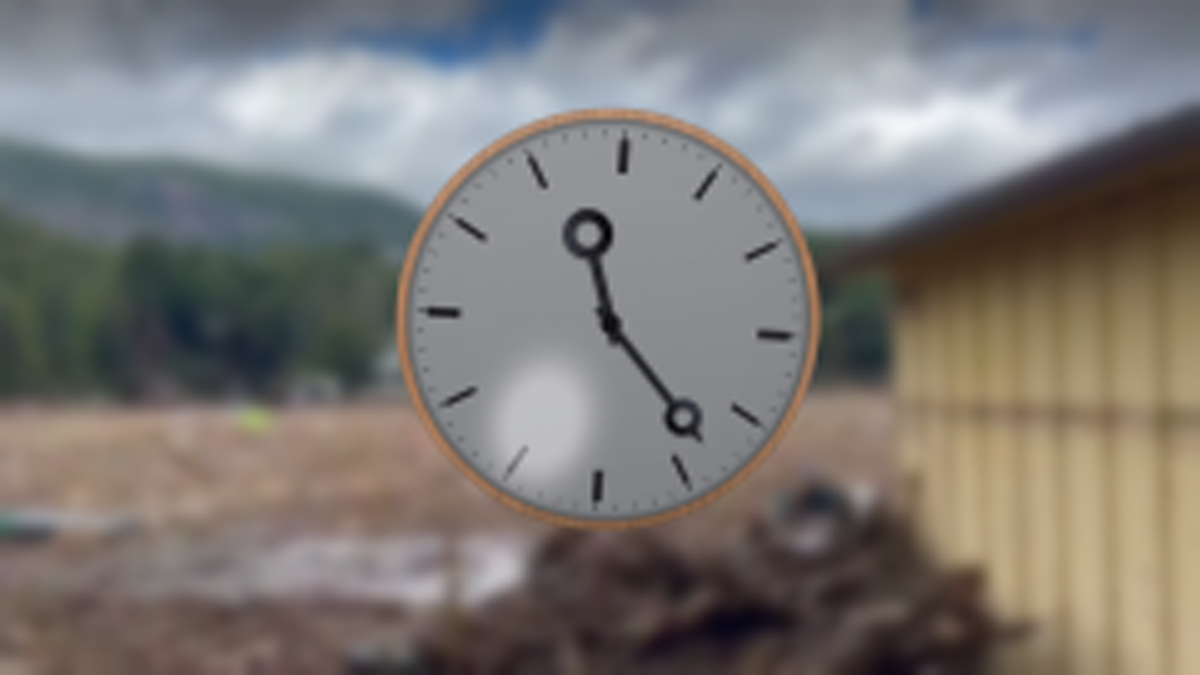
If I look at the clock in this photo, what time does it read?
11:23
